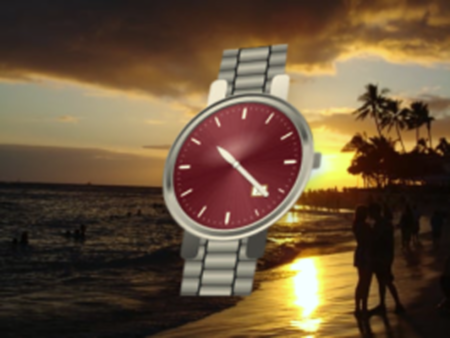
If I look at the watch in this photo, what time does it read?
10:22
